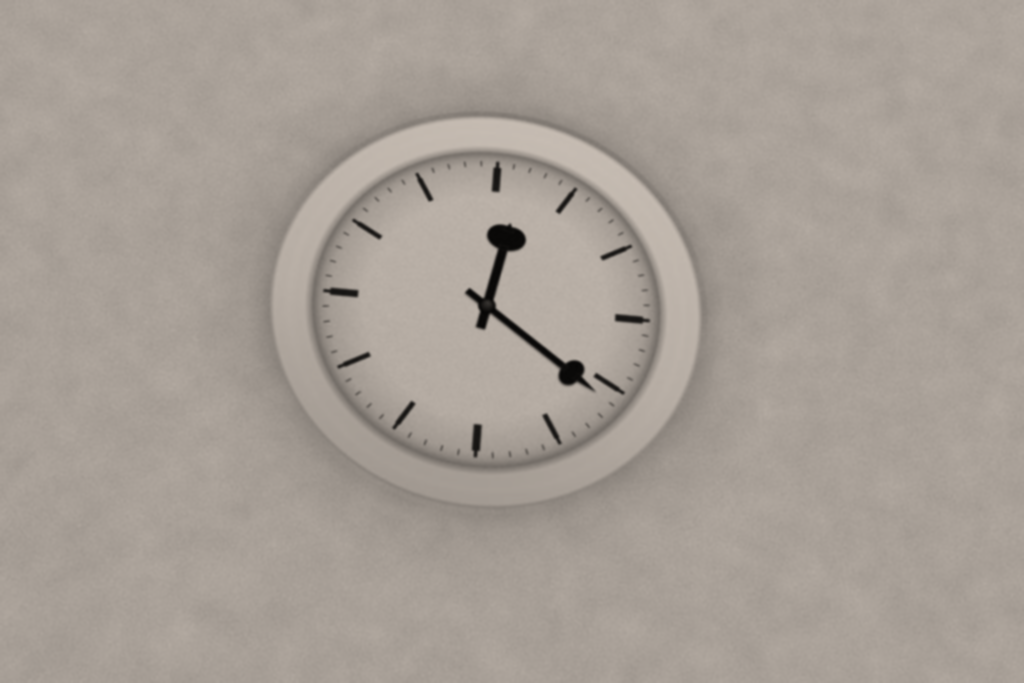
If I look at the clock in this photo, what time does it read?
12:21
